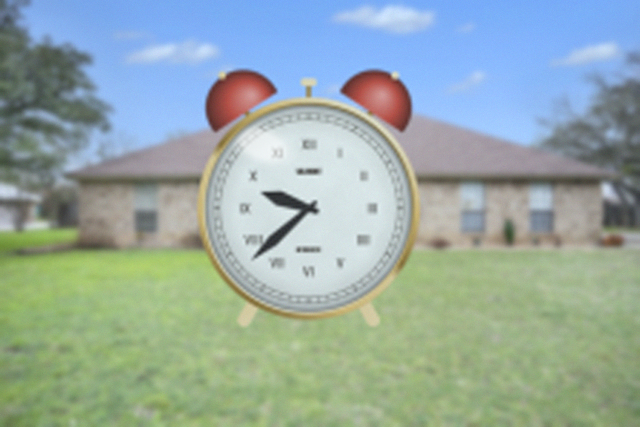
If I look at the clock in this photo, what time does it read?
9:38
